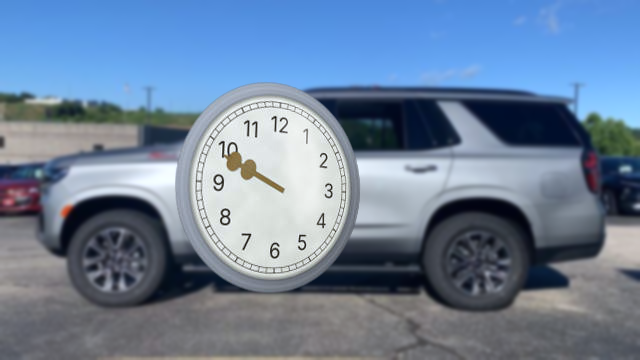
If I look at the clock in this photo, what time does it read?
9:49
